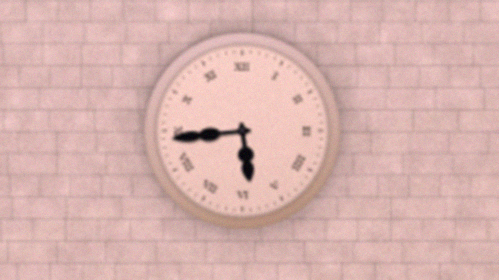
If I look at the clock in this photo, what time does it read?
5:44
